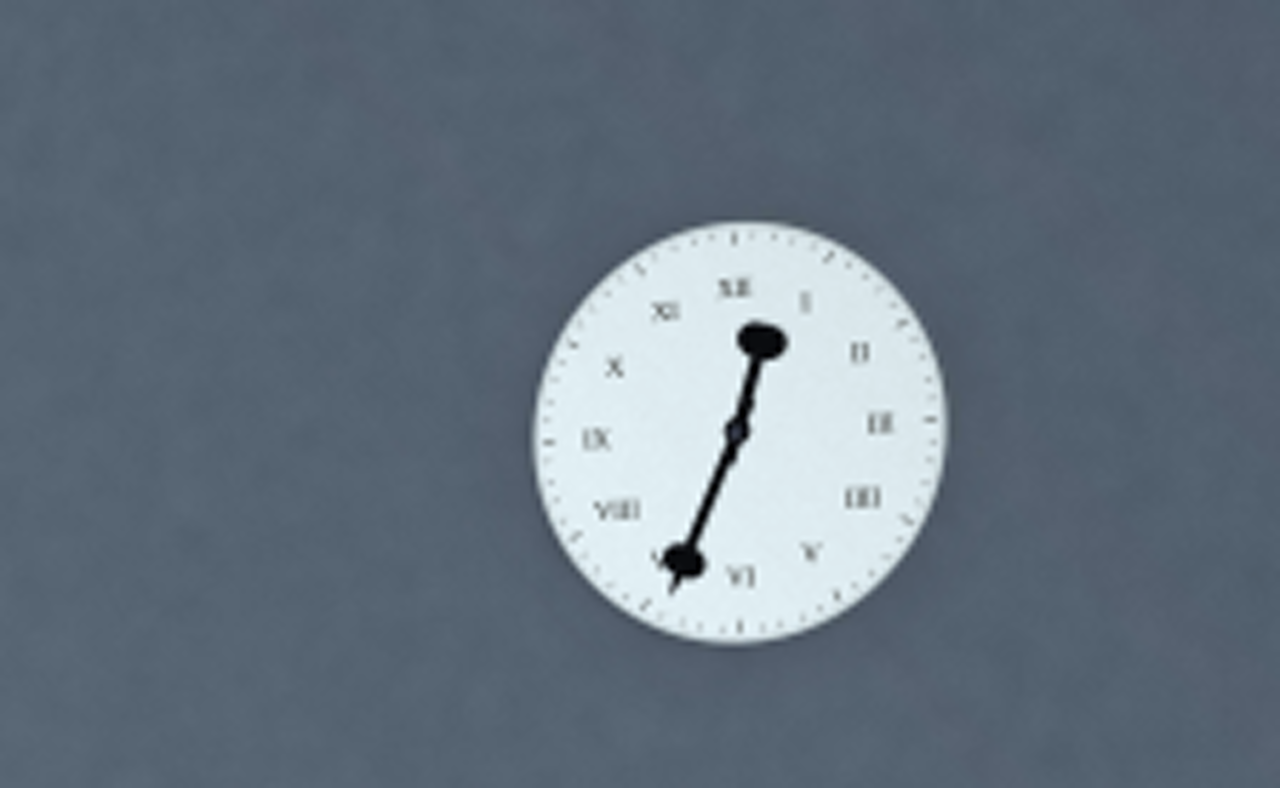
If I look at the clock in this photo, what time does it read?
12:34
